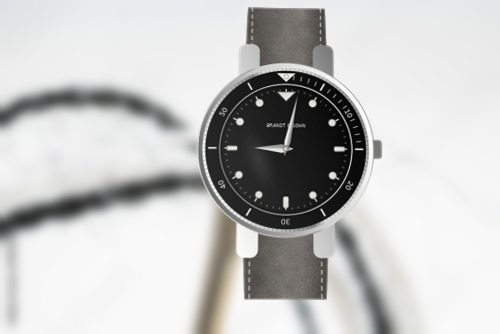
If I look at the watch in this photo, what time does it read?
9:02
